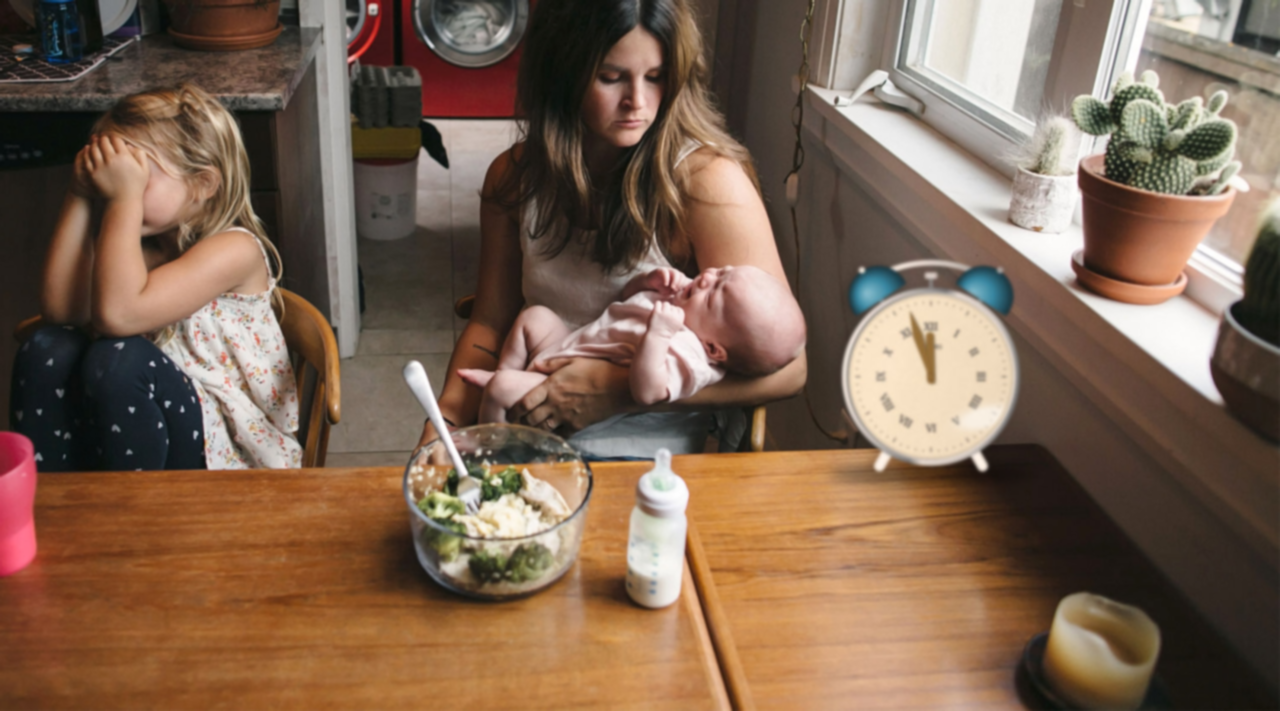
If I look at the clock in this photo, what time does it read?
11:57
